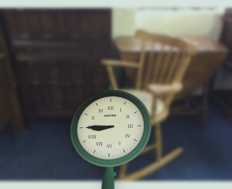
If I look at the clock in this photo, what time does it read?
8:45
